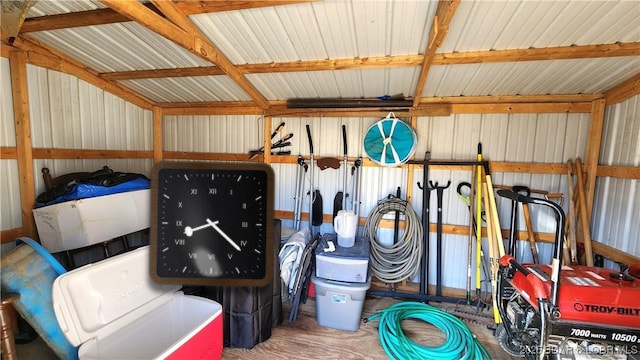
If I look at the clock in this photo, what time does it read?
8:22
